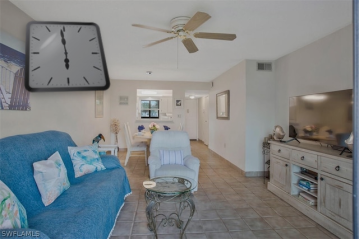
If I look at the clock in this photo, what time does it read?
5:59
